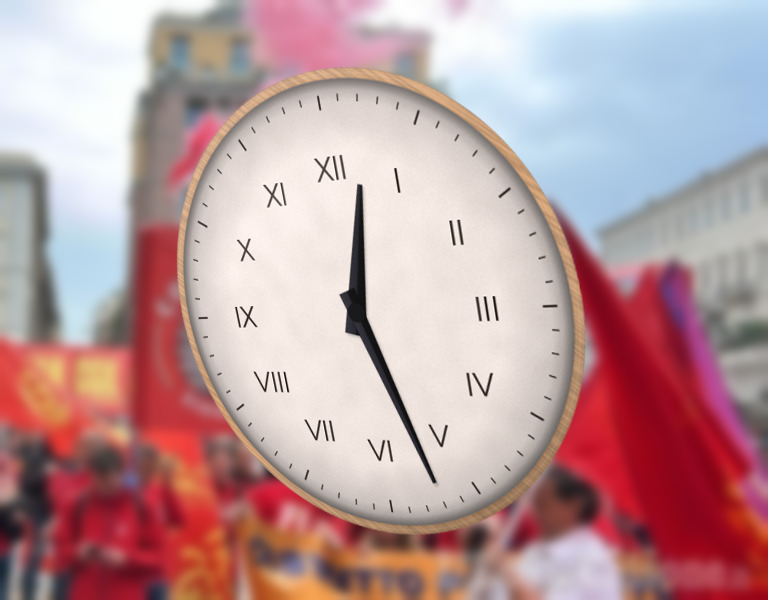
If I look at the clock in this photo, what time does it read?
12:27
